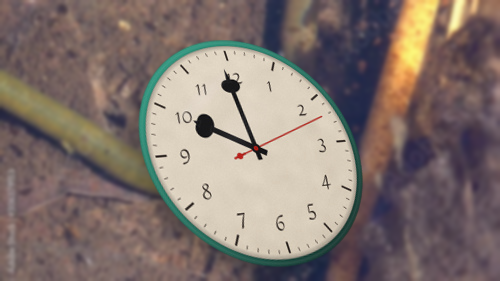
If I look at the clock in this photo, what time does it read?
9:59:12
